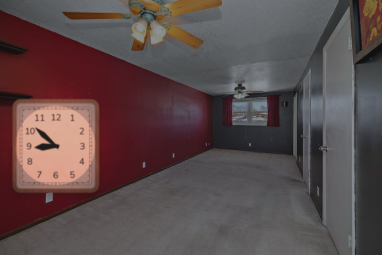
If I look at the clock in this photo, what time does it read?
8:52
